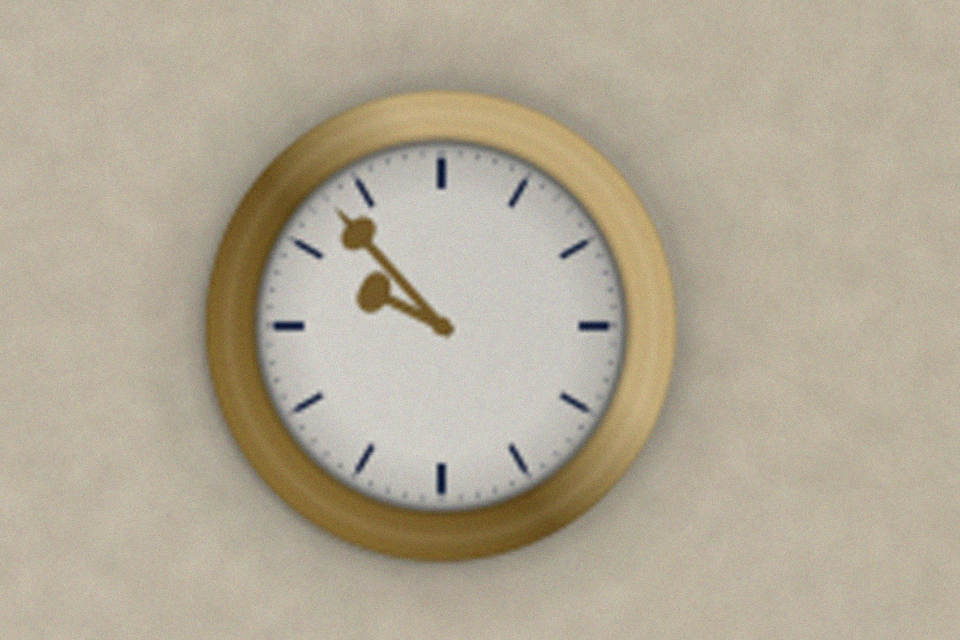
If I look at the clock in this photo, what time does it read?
9:53
